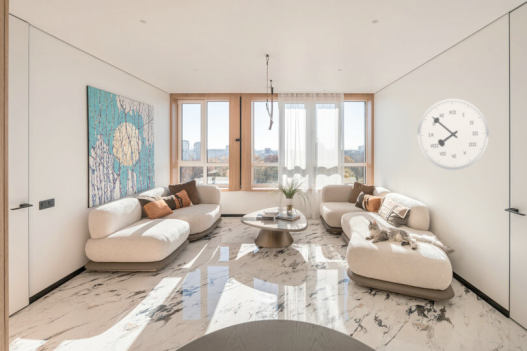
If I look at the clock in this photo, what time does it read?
7:52
